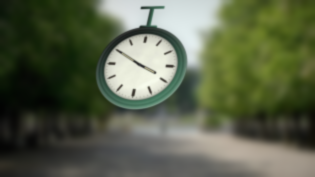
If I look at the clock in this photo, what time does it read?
3:50
